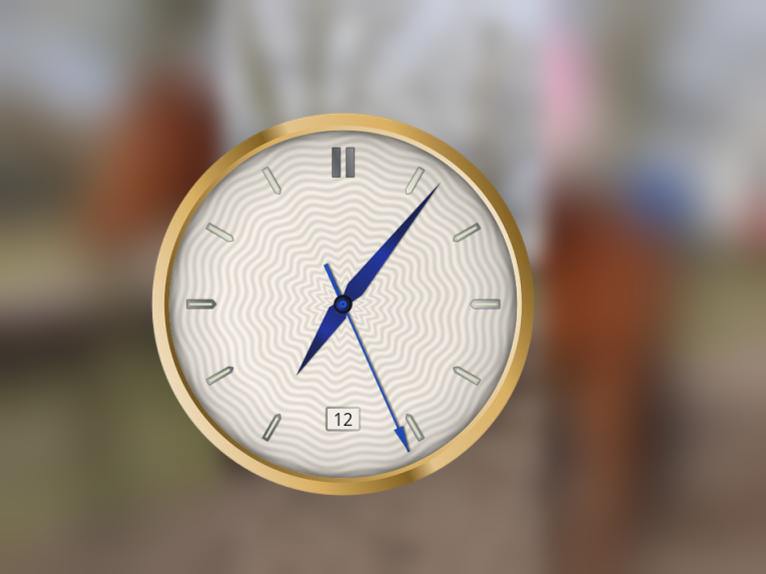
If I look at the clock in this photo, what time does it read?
7:06:26
